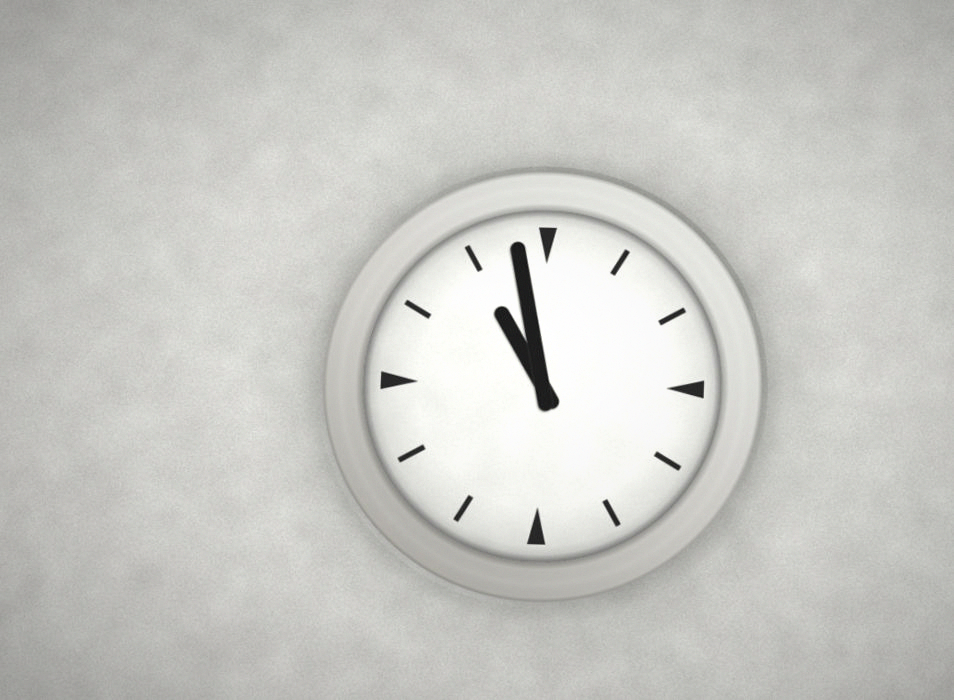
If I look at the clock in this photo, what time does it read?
10:58
